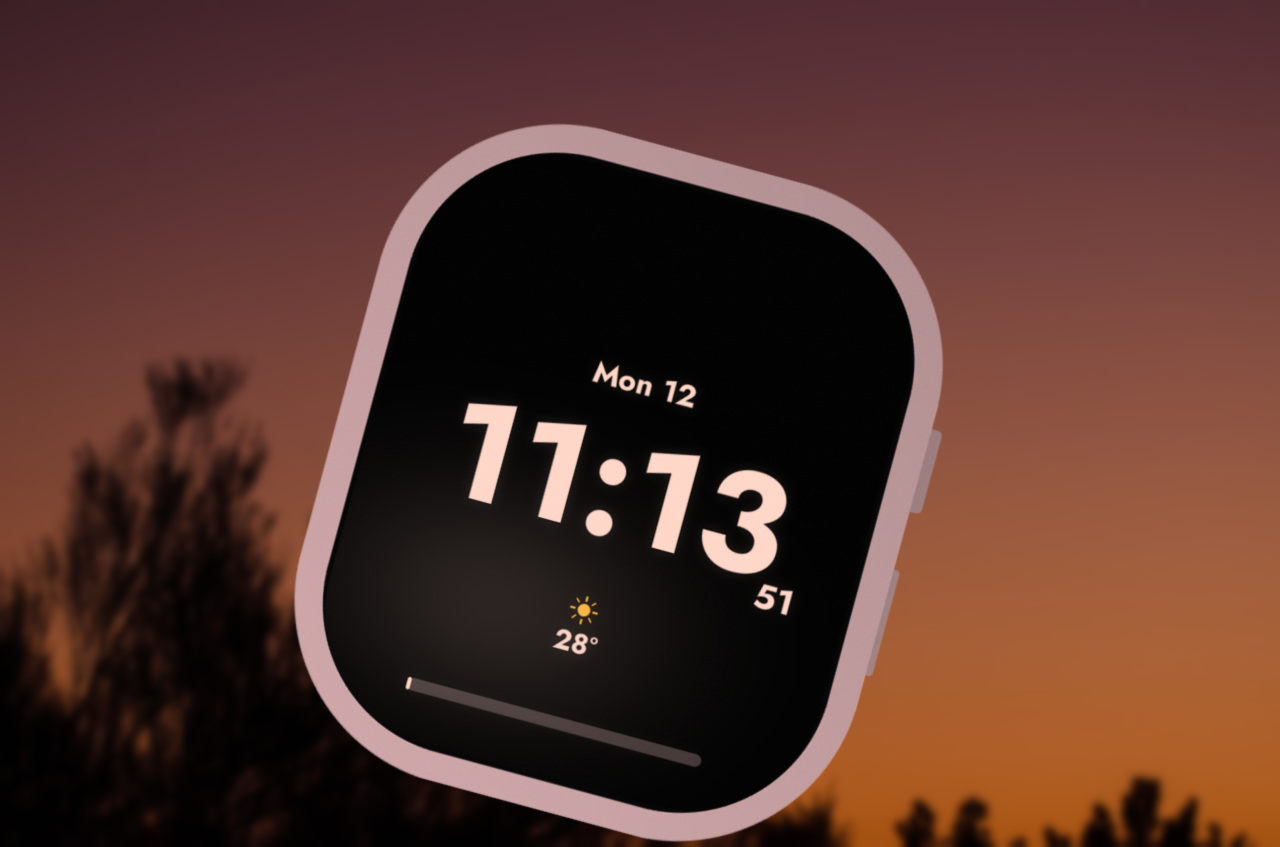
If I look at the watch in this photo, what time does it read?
11:13:51
